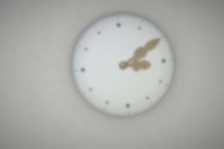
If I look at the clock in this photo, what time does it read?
3:10
